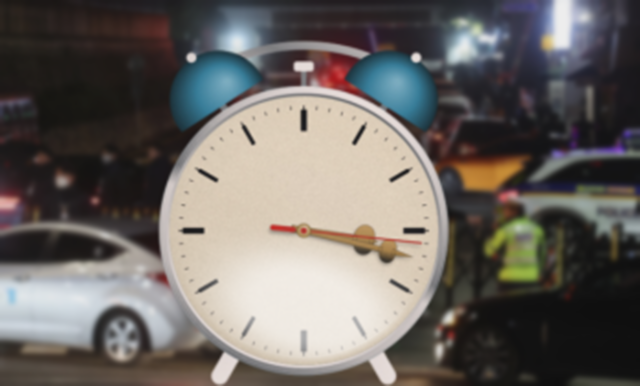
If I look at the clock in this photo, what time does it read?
3:17:16
